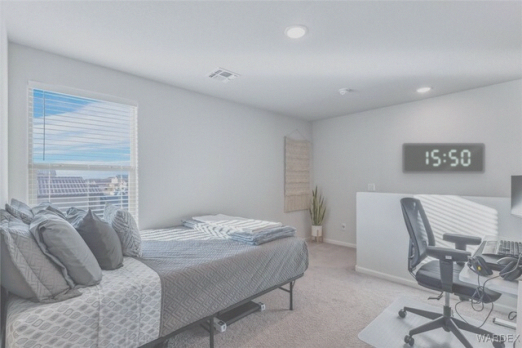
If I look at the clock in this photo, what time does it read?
15:50
